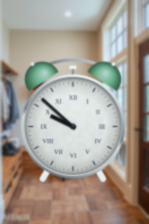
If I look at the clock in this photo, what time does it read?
9:52
